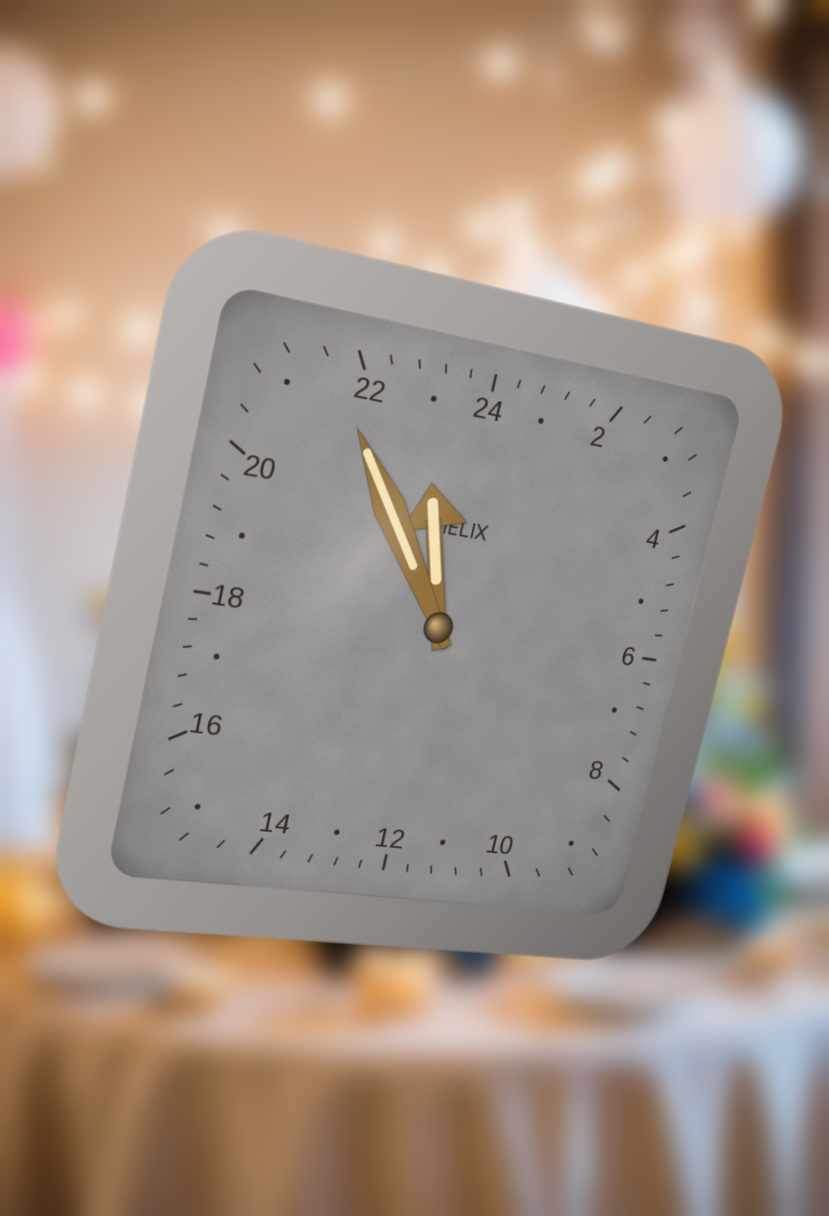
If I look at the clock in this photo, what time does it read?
22:54
